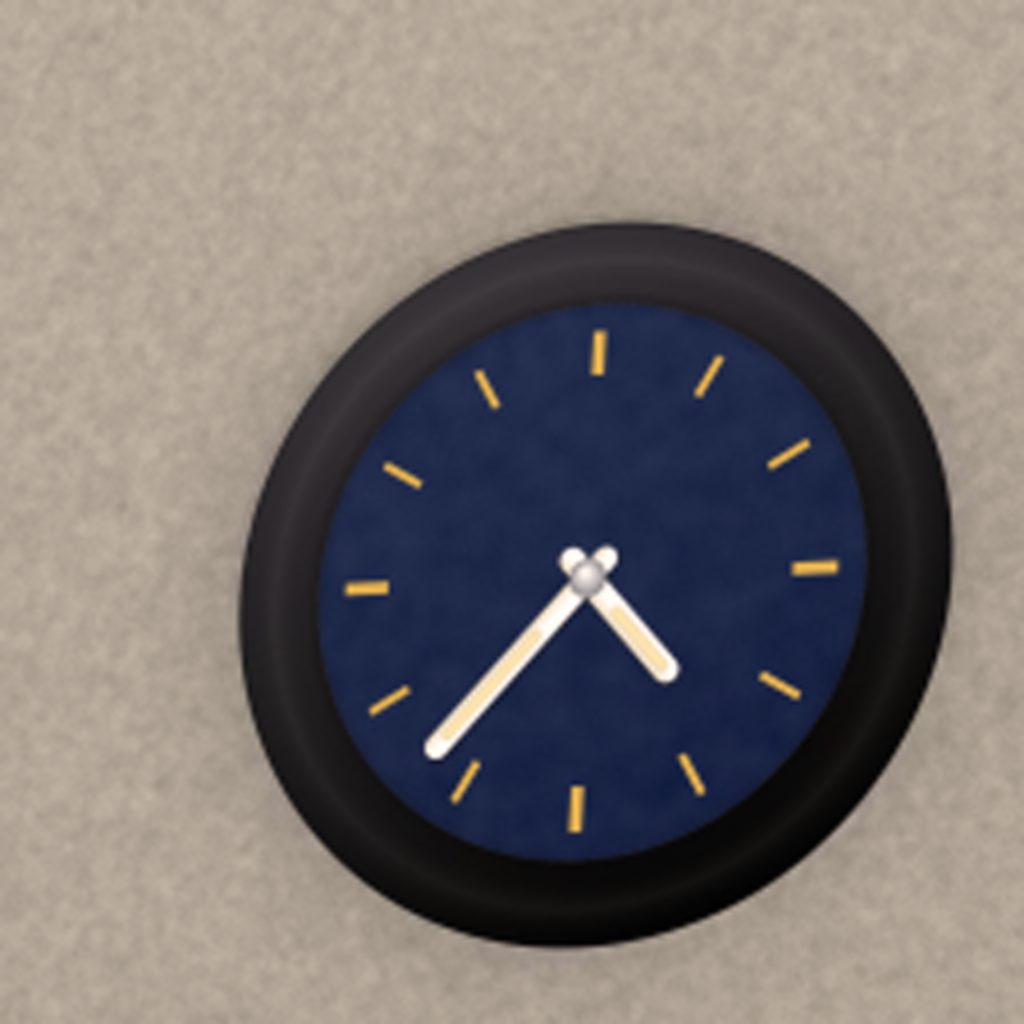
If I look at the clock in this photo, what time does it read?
4:37
